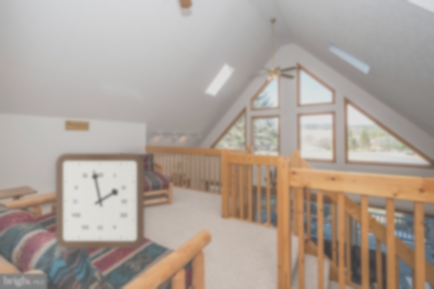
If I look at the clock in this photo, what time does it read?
1:58
